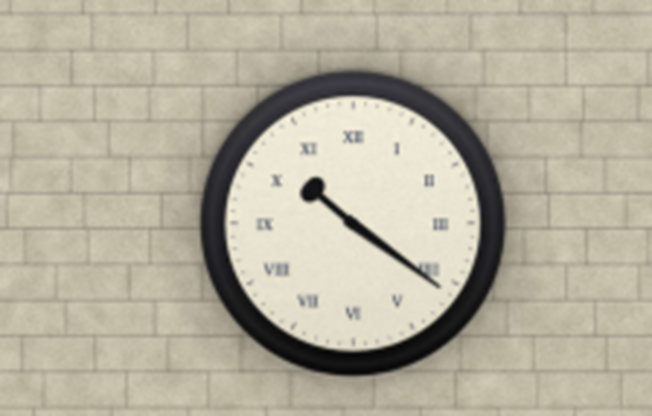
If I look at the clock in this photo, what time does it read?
10:21
